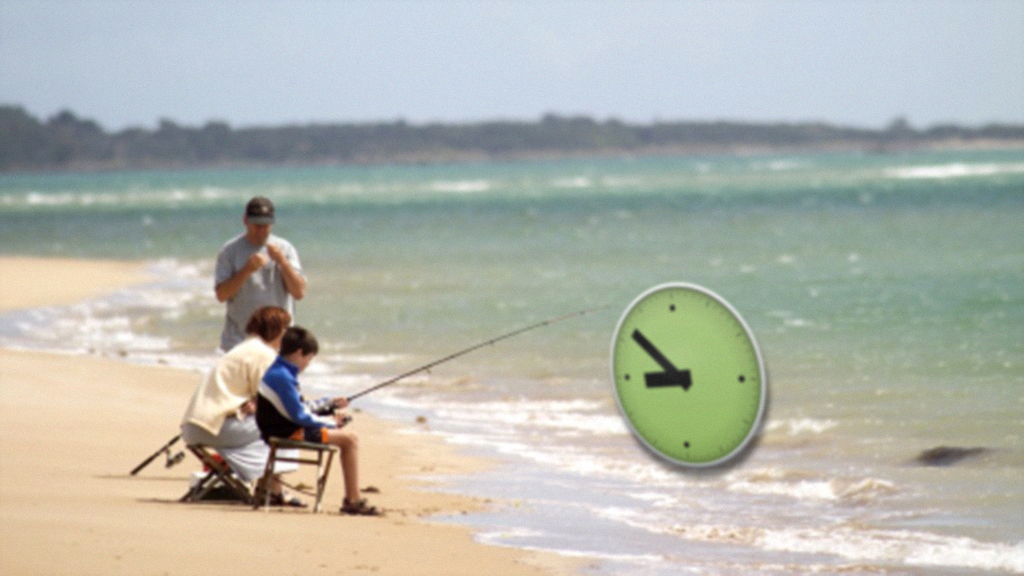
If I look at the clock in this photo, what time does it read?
8:52
